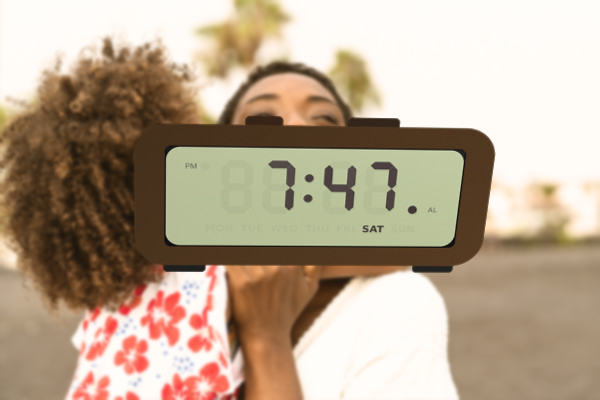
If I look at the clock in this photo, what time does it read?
7:47
